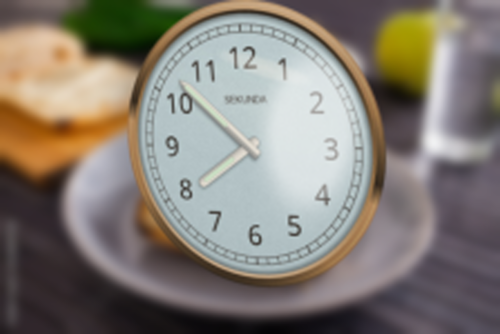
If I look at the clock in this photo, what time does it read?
7:52
